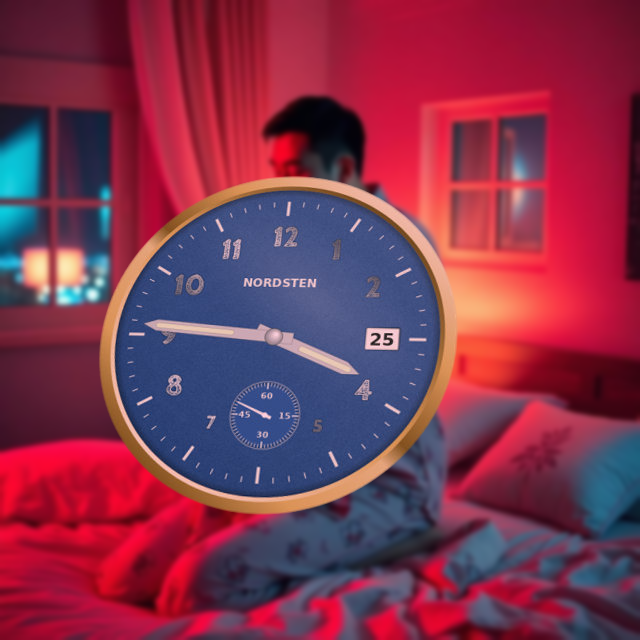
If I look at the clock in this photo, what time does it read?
3:45:49
